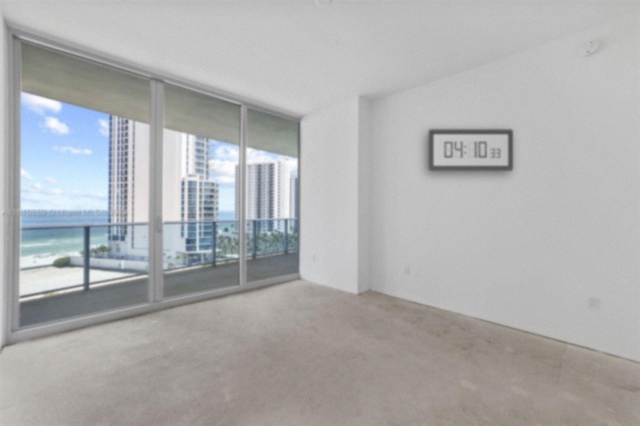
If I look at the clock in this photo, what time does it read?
4:10
